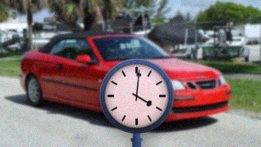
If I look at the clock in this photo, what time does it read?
4:01
